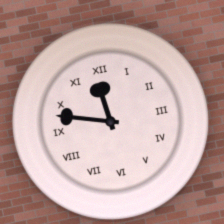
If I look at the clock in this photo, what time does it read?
11:48
